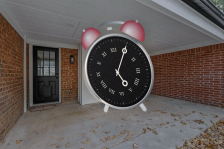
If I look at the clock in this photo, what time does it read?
5:05
